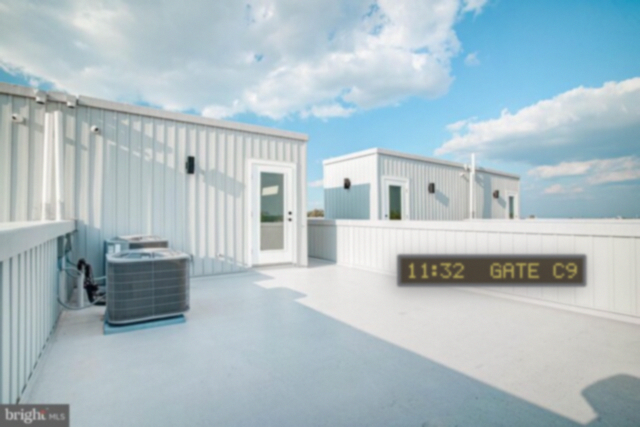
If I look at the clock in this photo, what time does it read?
11:32
